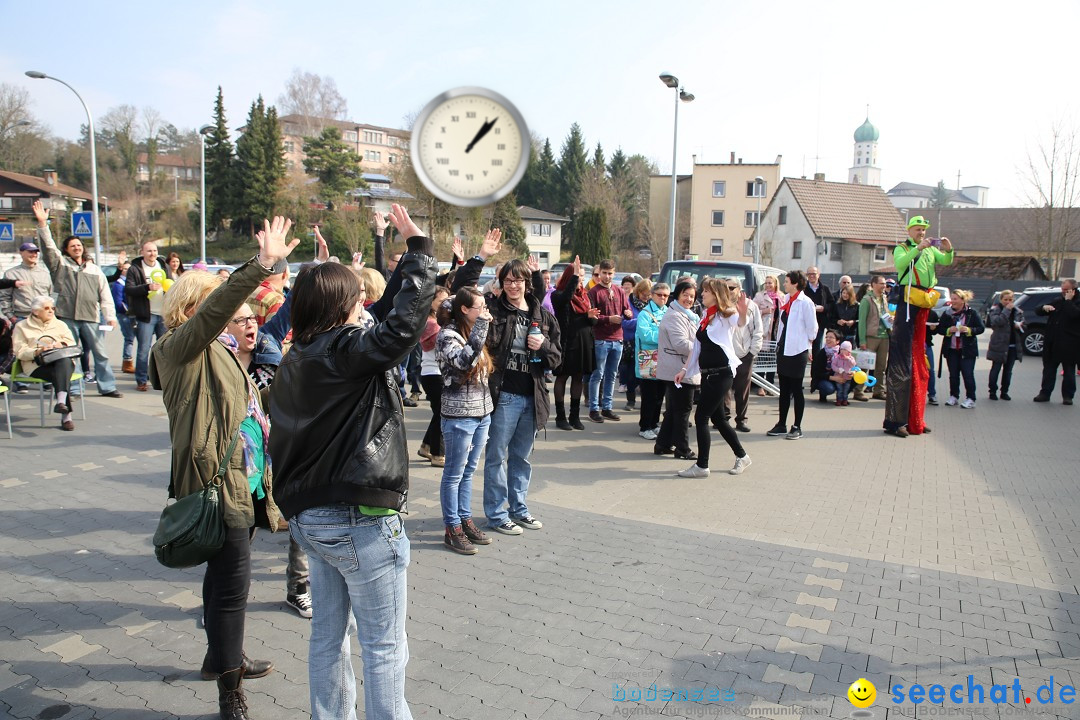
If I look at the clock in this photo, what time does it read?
1:07
